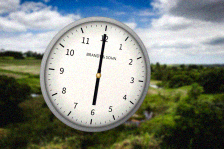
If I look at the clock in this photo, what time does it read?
6:00
